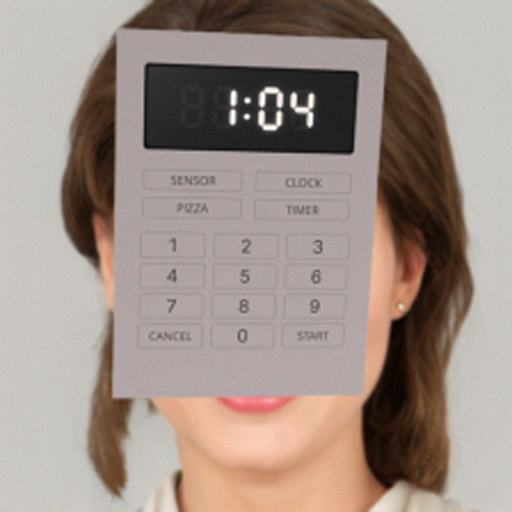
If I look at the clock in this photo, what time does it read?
1:04
